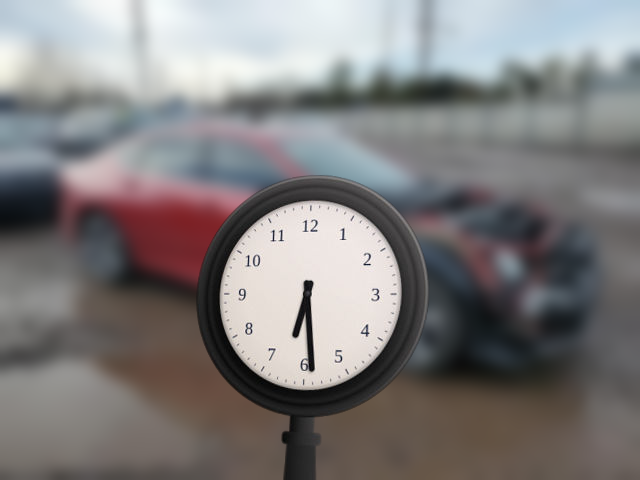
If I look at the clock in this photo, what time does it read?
6:29
